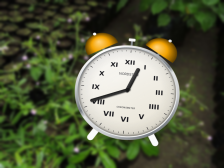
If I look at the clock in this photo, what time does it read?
12:41
